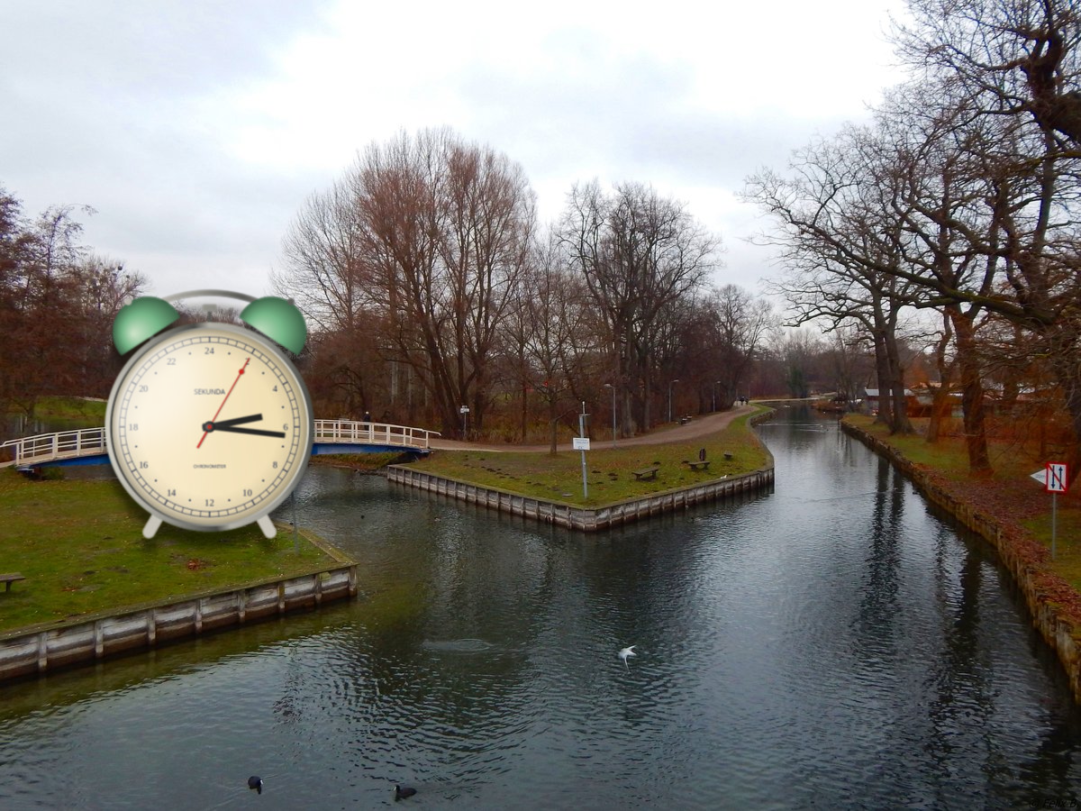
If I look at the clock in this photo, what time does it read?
5:16:05
